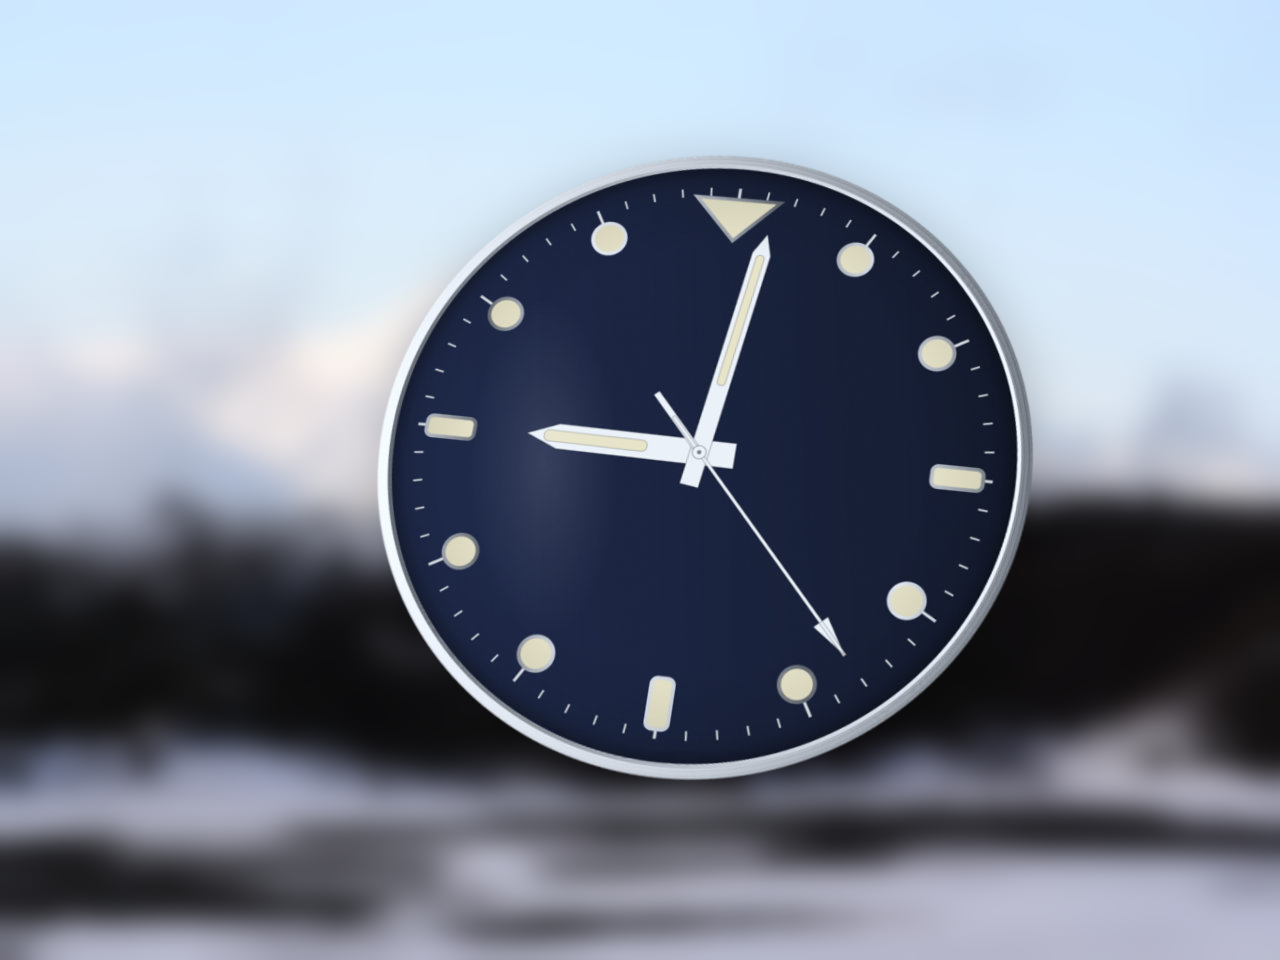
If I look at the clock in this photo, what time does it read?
9:01:23
